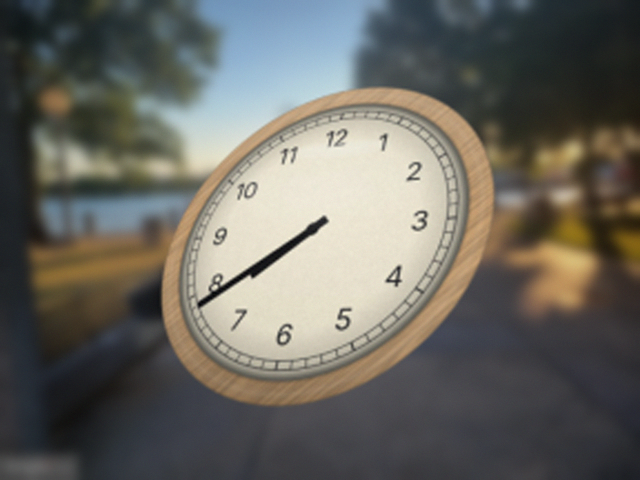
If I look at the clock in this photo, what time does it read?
7:39
